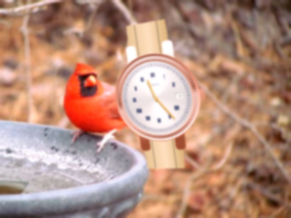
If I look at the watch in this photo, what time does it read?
11:24
